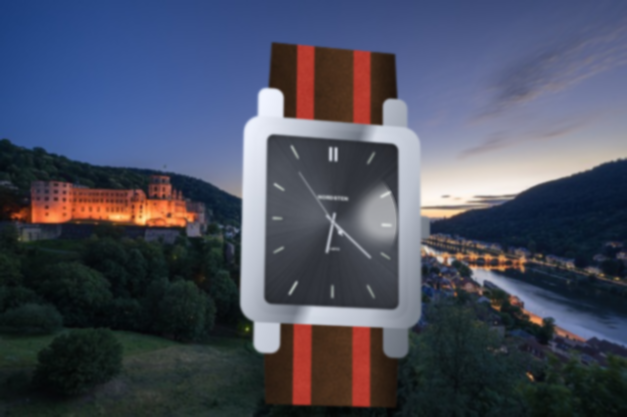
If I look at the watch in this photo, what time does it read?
6:21:54
